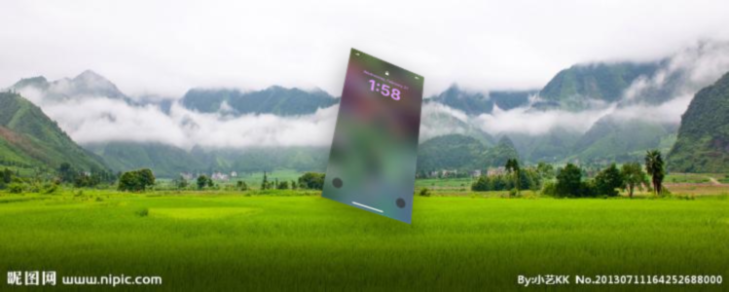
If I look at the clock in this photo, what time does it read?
1:58
